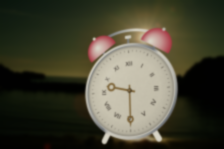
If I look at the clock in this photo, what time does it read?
9:30
